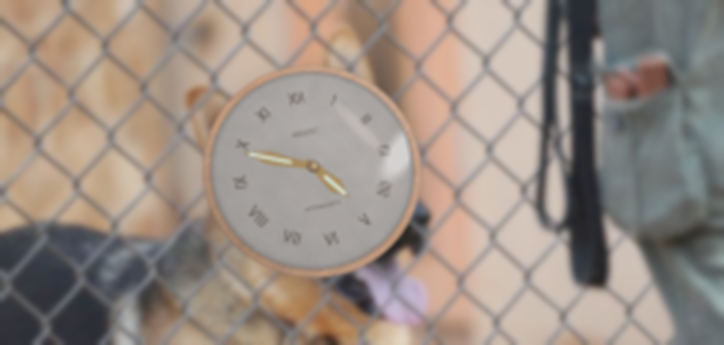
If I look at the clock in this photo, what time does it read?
4:49
